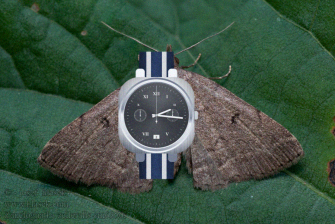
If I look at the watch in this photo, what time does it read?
2:16
